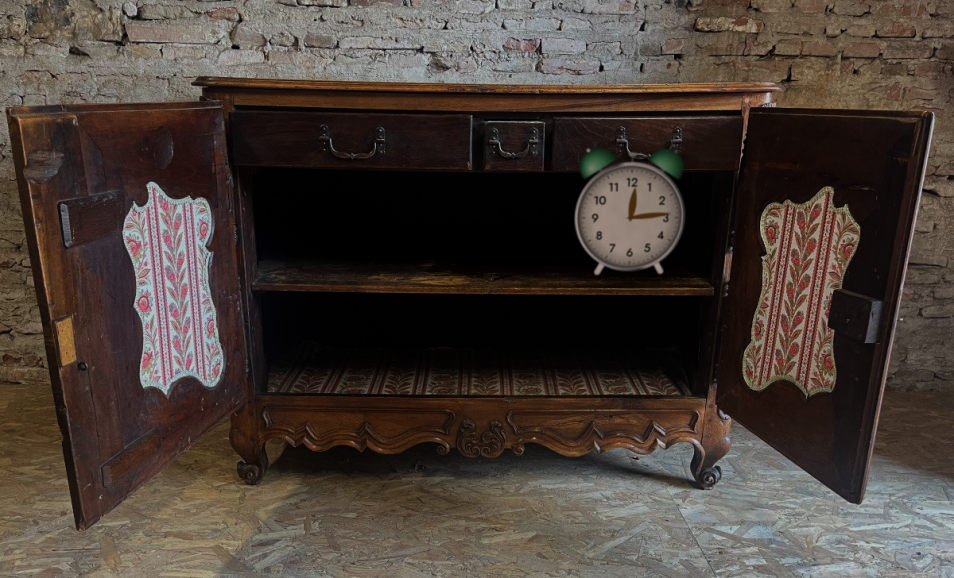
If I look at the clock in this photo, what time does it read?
12:14
